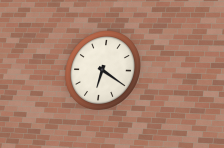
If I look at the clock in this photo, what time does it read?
6:20
